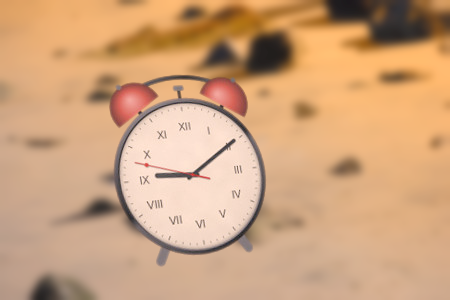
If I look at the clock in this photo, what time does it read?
9:09:48
